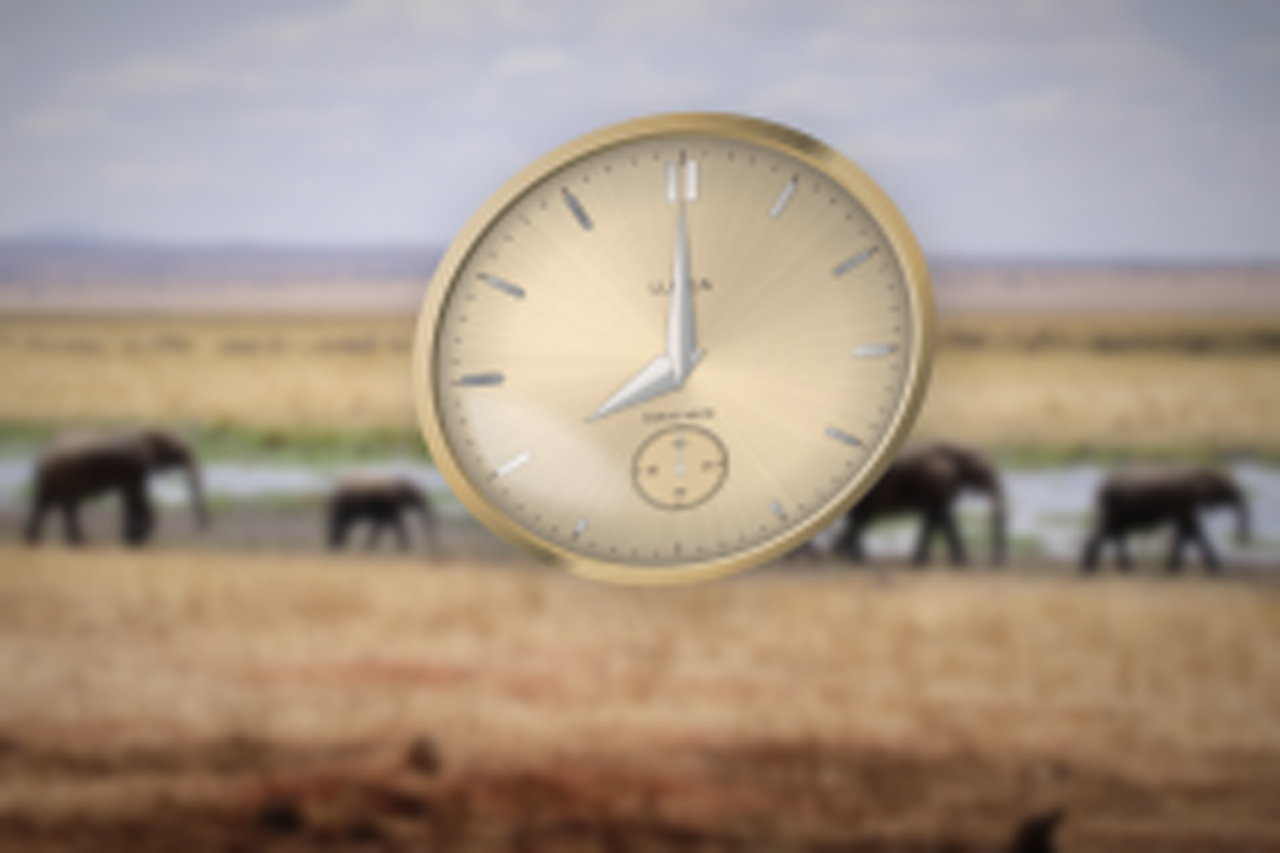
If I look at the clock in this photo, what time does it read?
8:00
